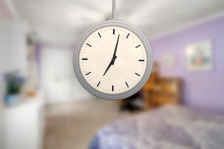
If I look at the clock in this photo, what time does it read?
7:02
